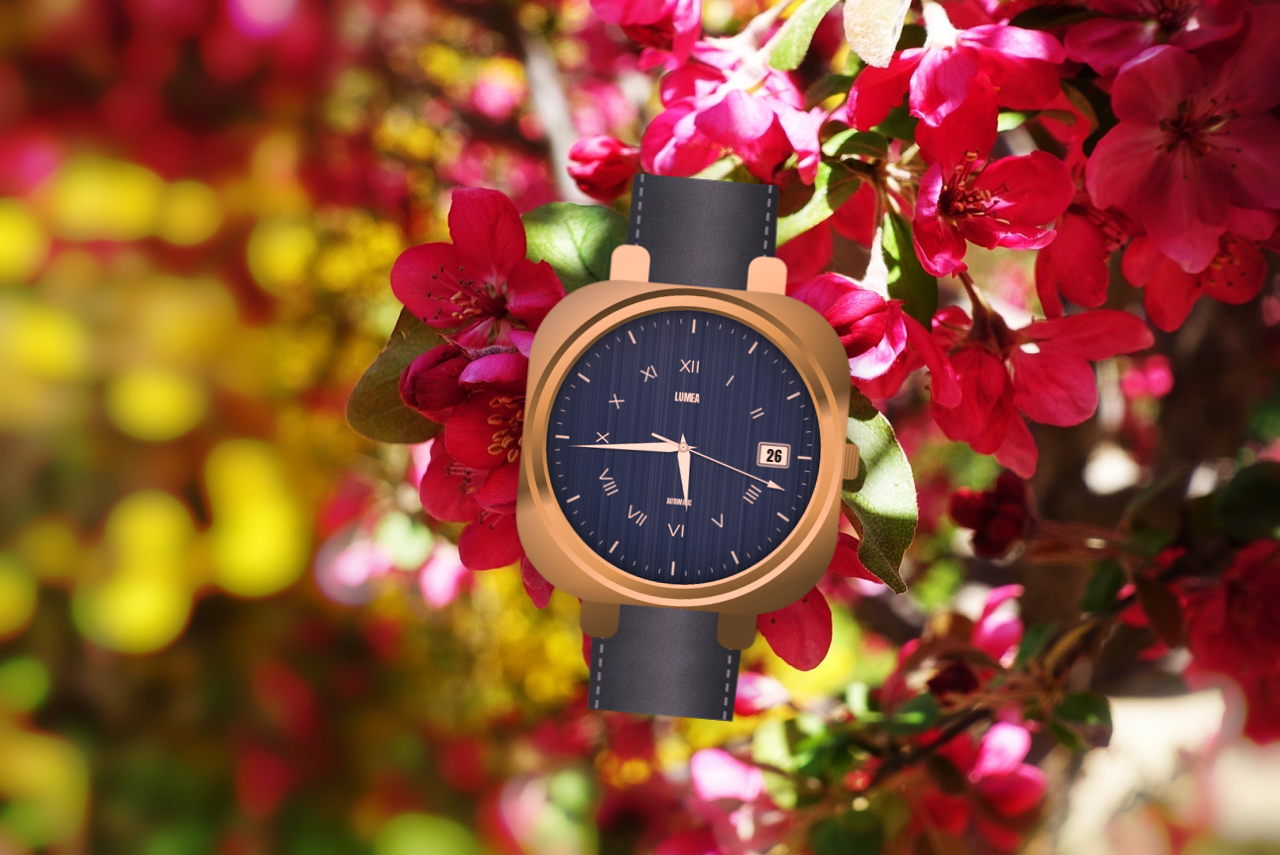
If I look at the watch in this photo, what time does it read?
5:44:18
